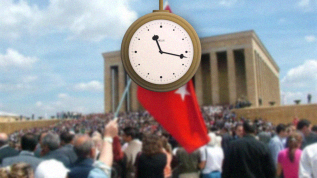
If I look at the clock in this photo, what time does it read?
11:17
